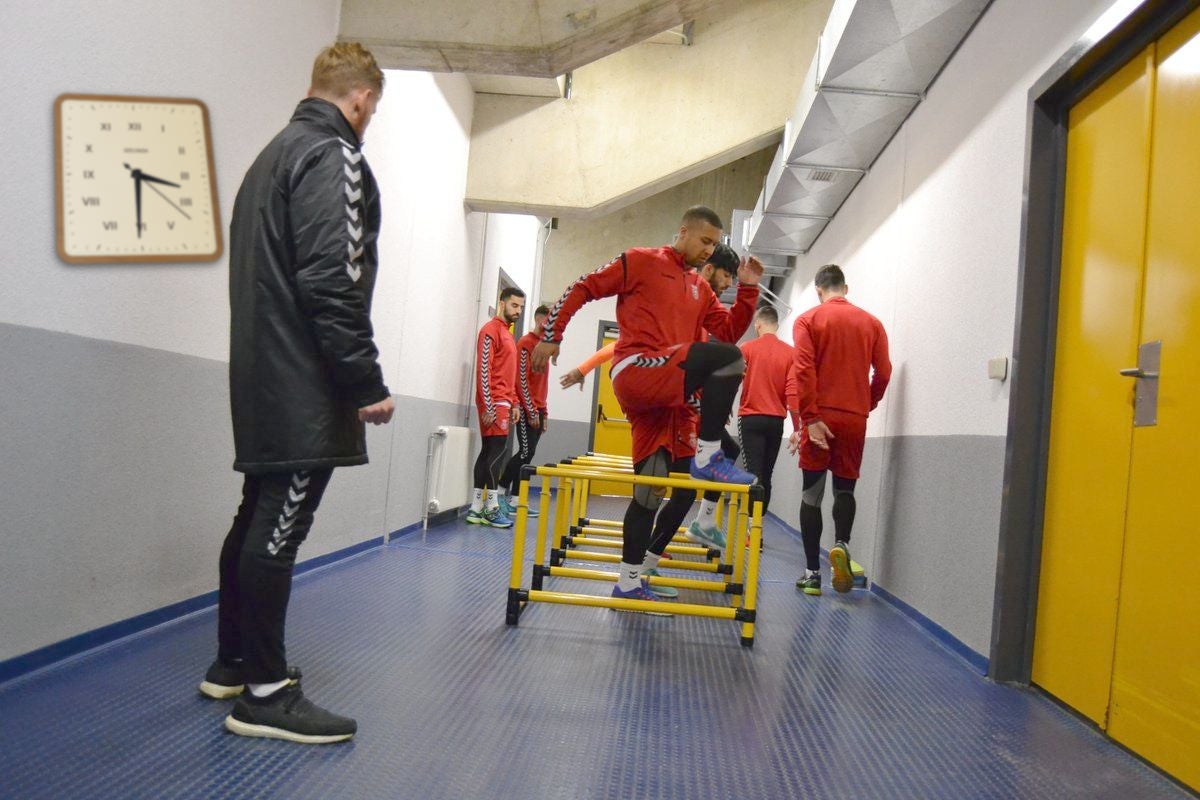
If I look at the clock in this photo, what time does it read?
3:30:22
